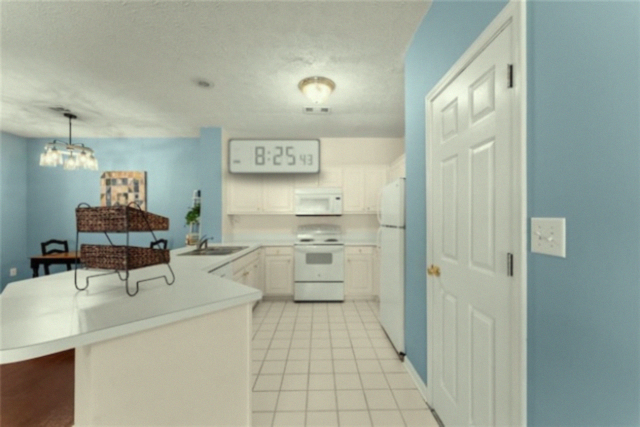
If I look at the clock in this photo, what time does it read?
8:25
